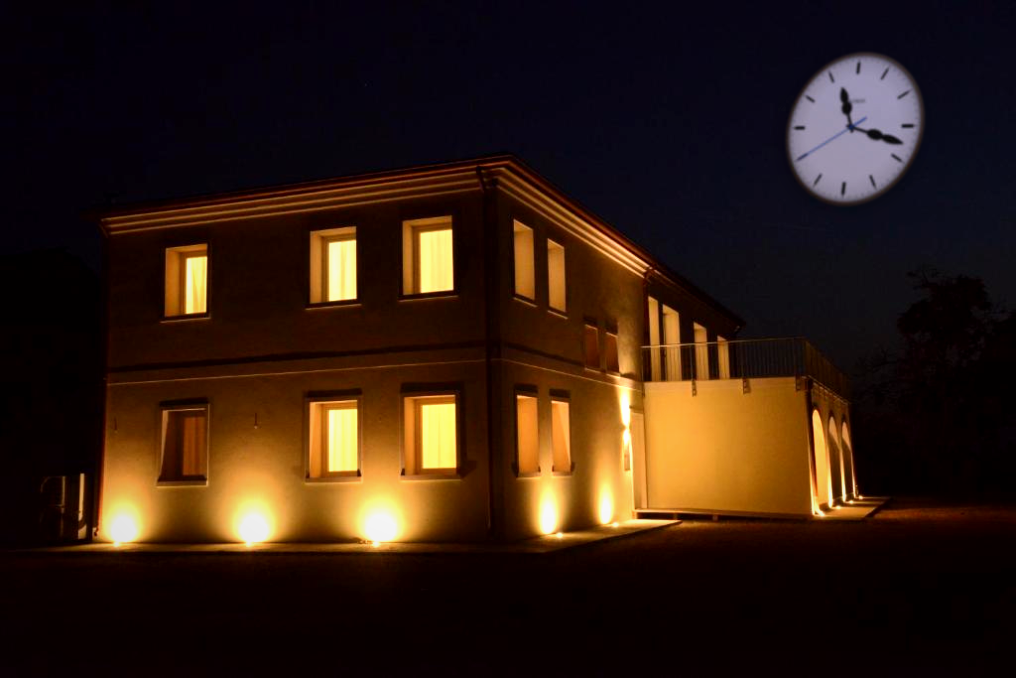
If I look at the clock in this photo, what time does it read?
11:17:40
